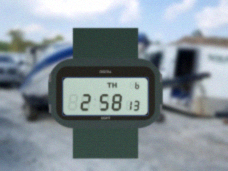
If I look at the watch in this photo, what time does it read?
2:58:13
